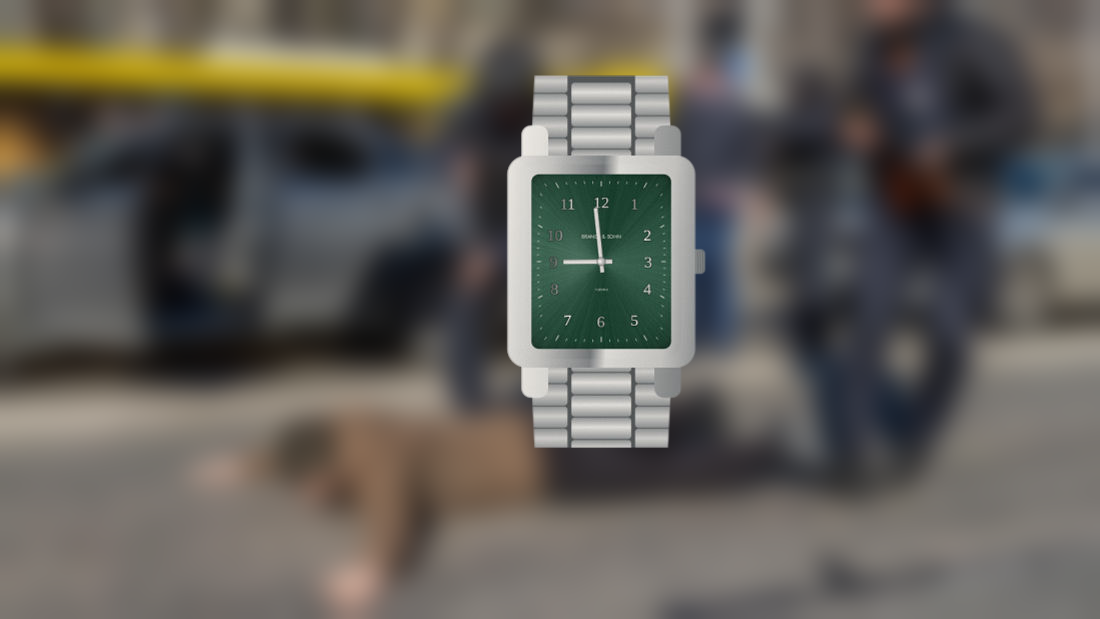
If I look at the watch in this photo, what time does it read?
8:59
